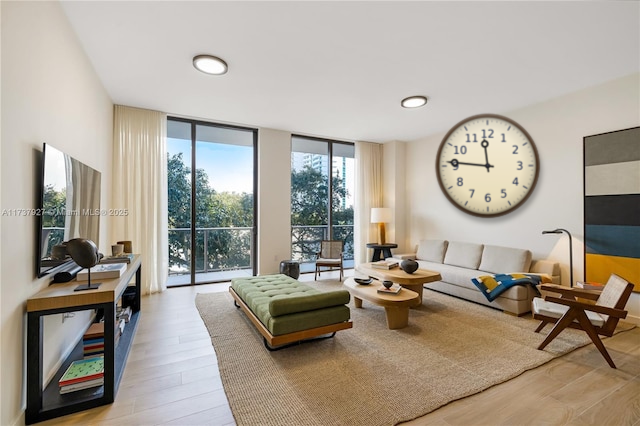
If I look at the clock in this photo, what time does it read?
11:46
